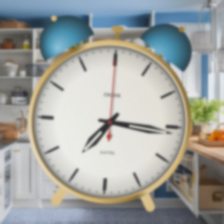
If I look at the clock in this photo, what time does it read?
7:16:00
